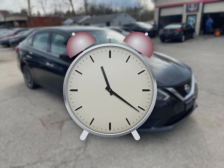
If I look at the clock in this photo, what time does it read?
11:21
